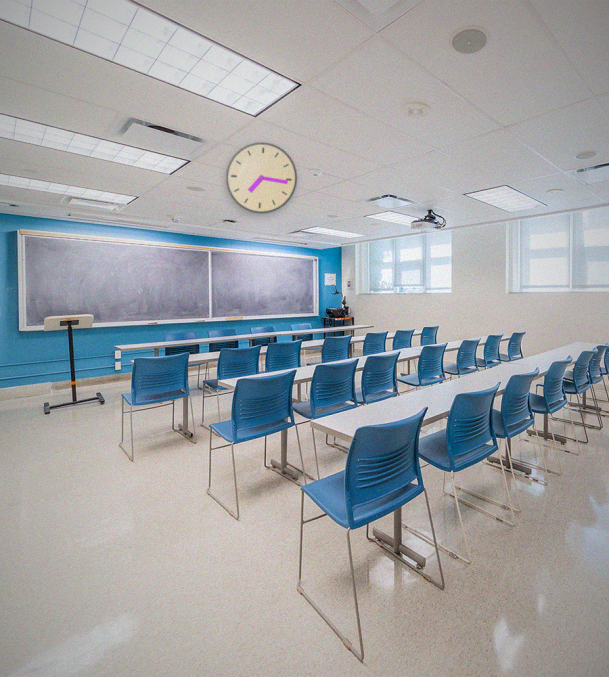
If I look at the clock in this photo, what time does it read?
7:16
